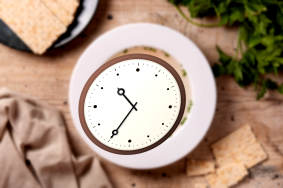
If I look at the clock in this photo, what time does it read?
10:35
